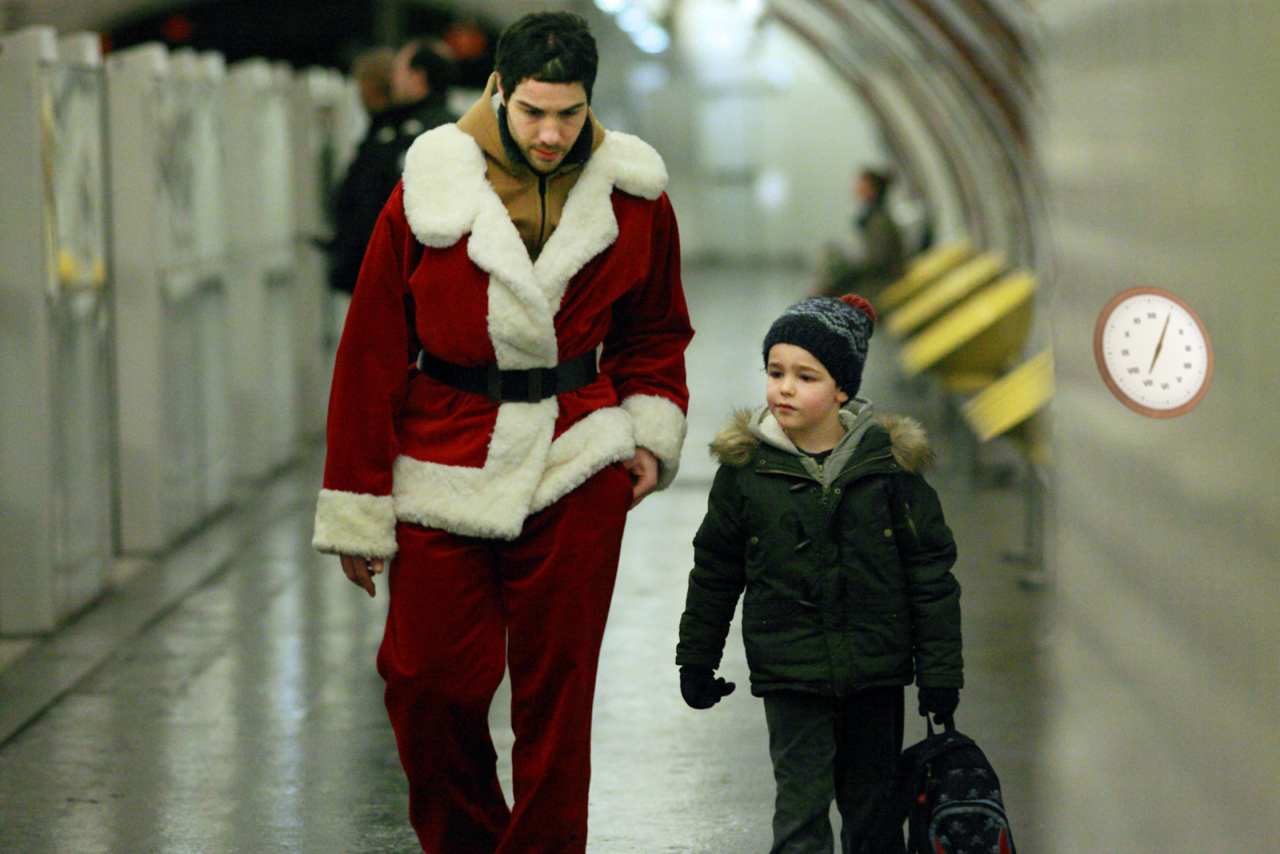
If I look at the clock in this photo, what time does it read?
7:05
